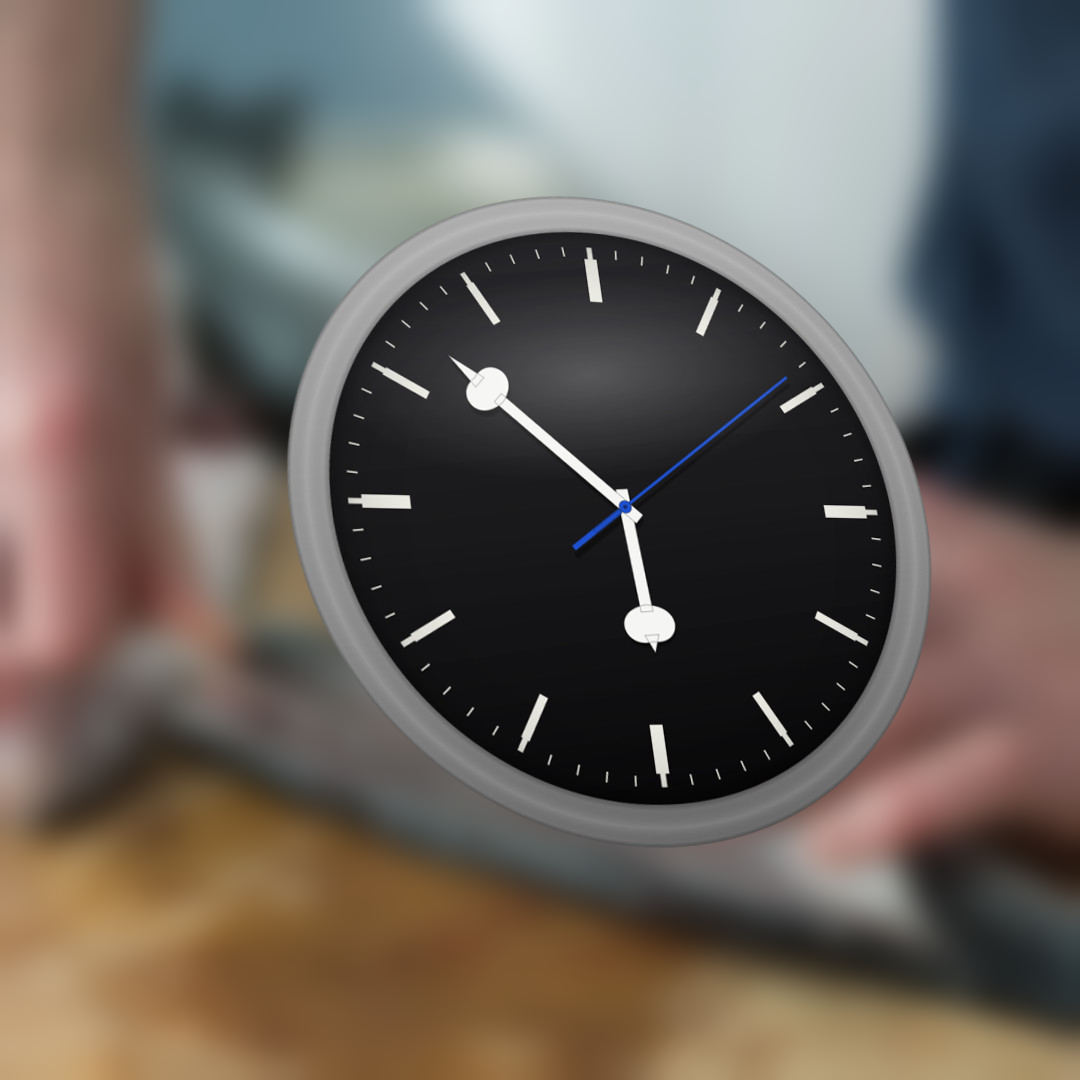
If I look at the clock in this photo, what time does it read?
5:52:09
